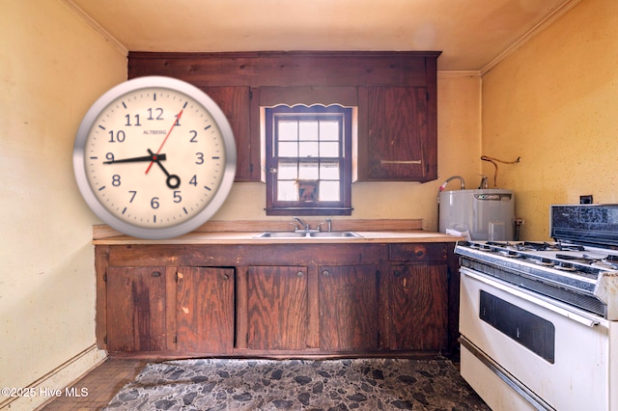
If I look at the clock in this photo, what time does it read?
4:44:05
